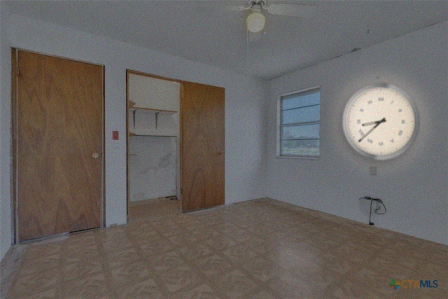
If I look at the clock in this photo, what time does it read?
8:38
